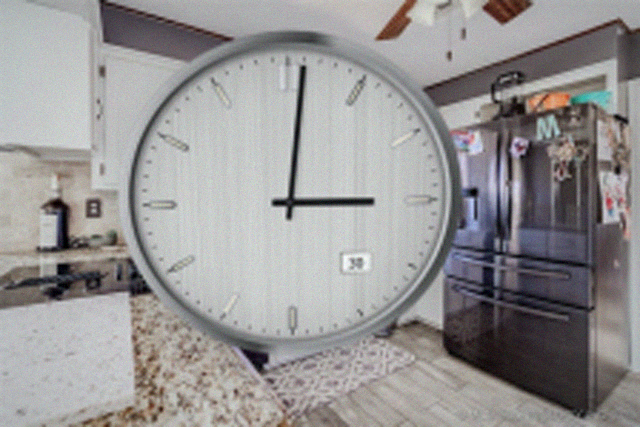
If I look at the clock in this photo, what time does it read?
3:01
